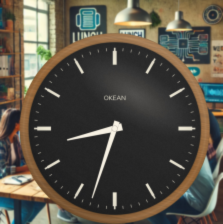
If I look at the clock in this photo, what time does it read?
8:33
